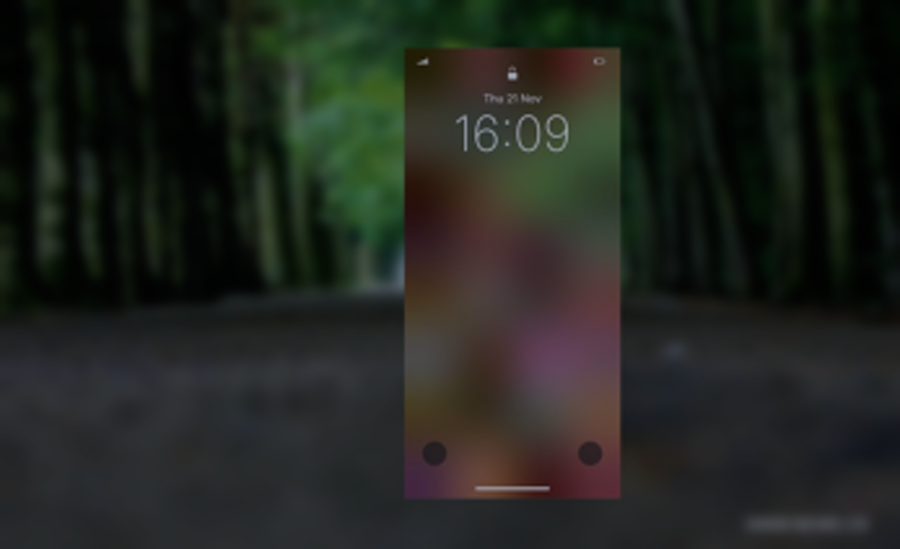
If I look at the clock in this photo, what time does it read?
16:09
